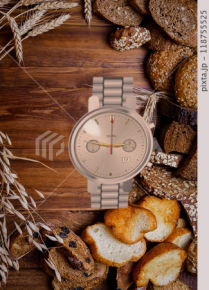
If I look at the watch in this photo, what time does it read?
2:47
